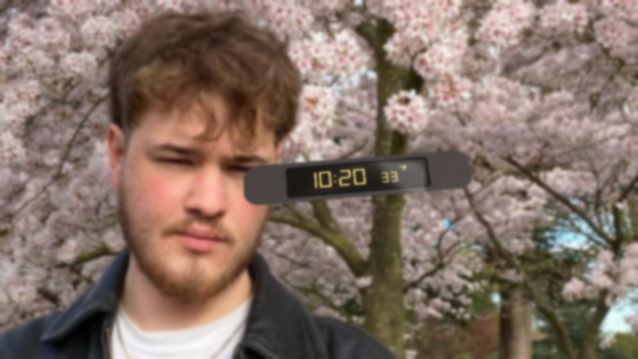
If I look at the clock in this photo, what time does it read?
10:20
